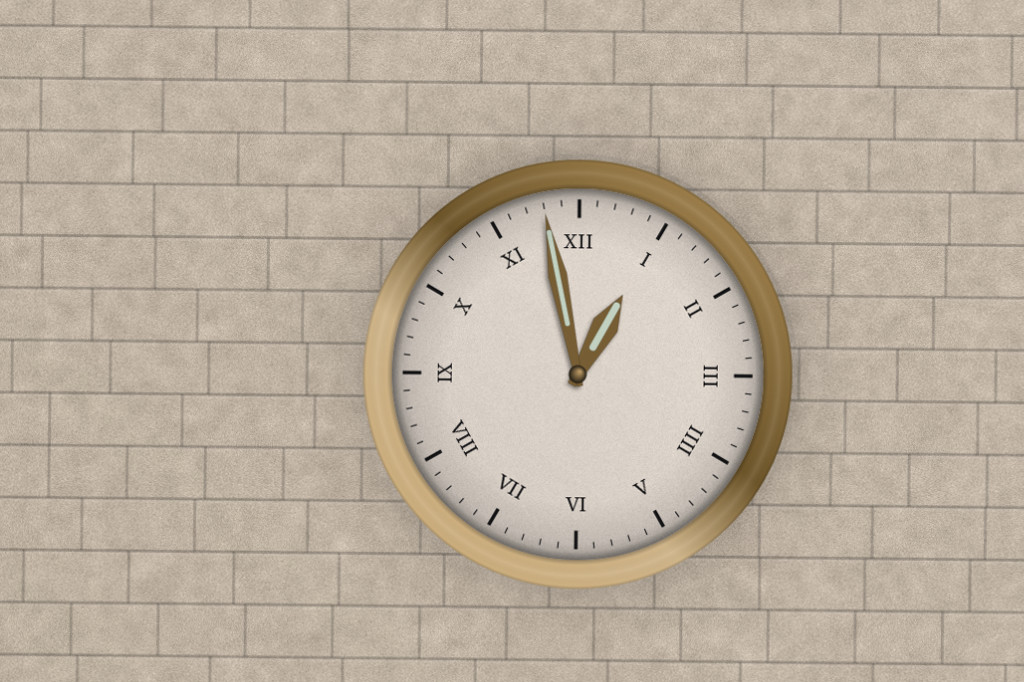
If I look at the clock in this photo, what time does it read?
12:58
